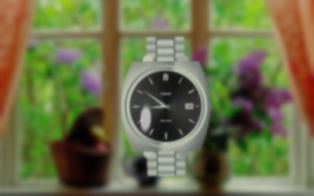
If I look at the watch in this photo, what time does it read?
8:51
